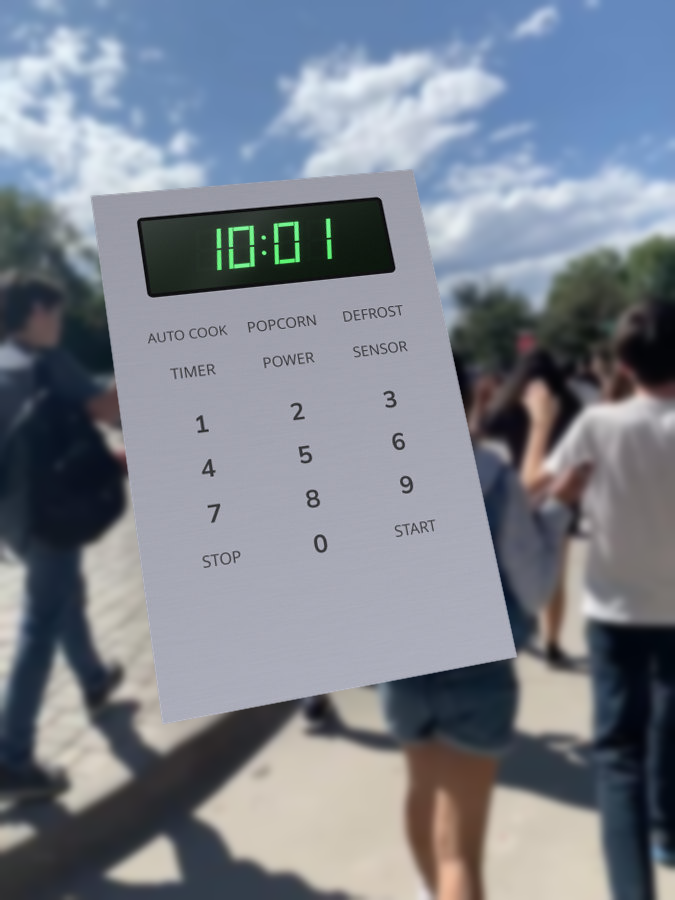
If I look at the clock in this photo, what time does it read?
10:01
